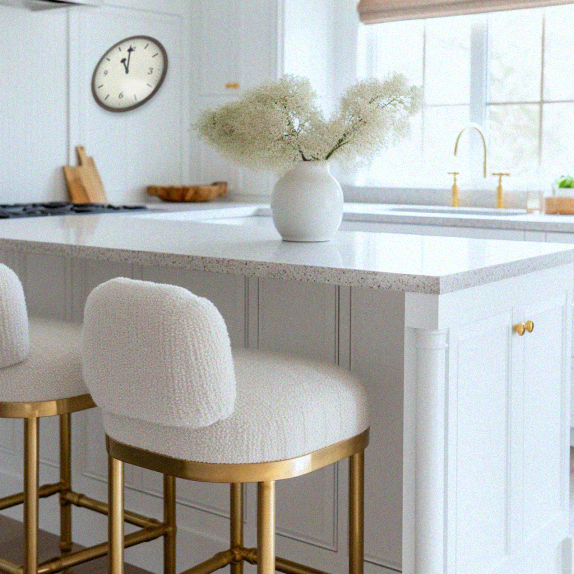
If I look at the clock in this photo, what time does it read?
10:59
